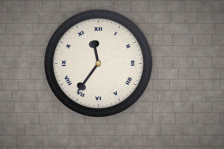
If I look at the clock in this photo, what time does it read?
11:36
